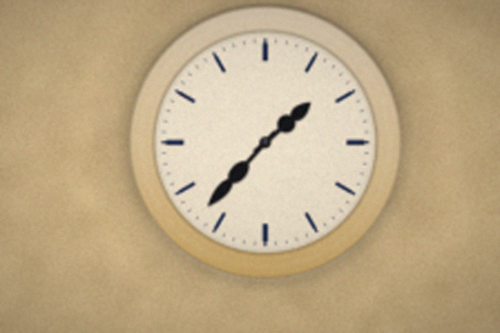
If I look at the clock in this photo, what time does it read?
1:37
